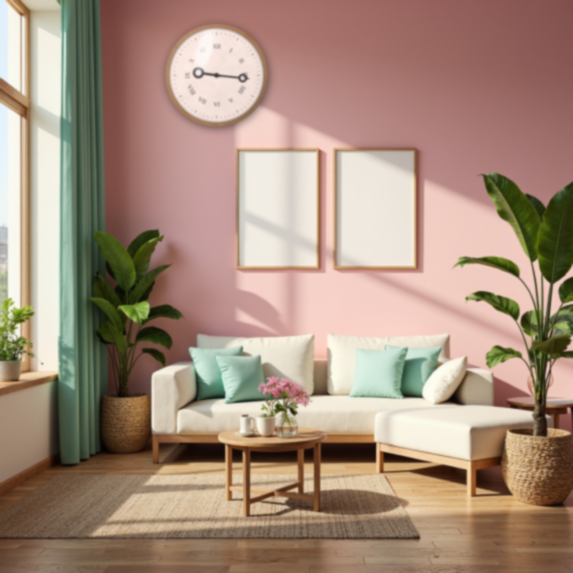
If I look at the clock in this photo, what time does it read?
9:16
